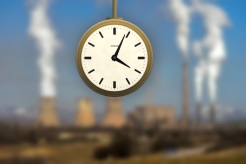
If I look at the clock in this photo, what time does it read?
4:04
